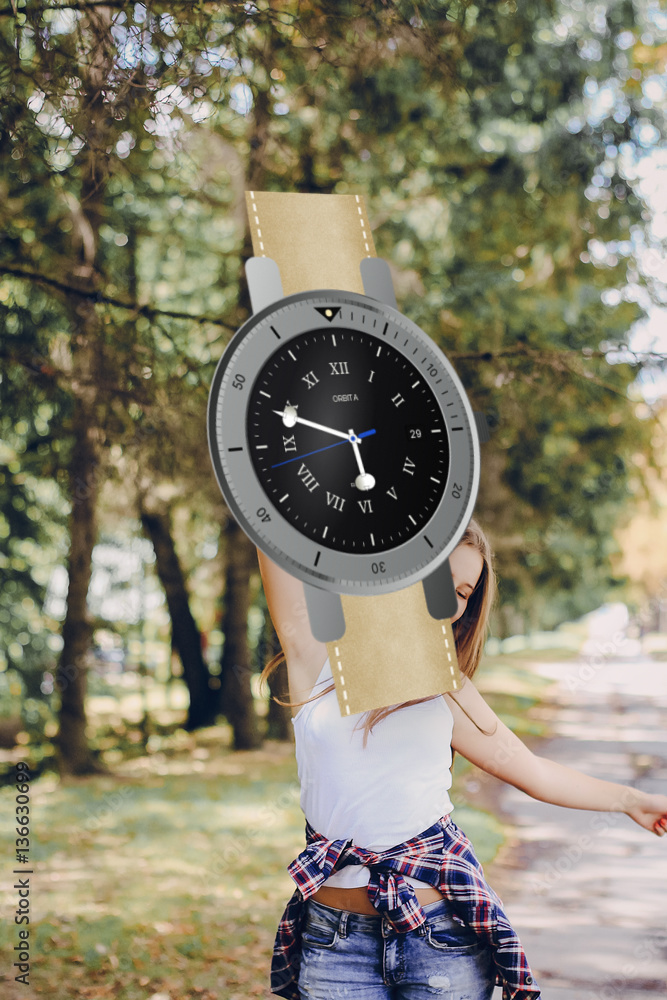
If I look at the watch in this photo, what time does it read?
5:48:43
